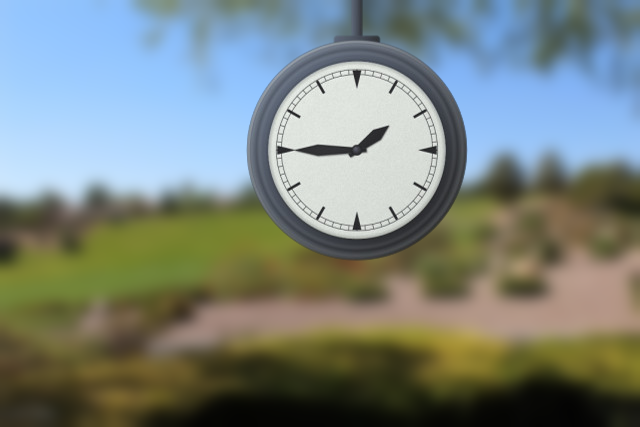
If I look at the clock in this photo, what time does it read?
1:45
